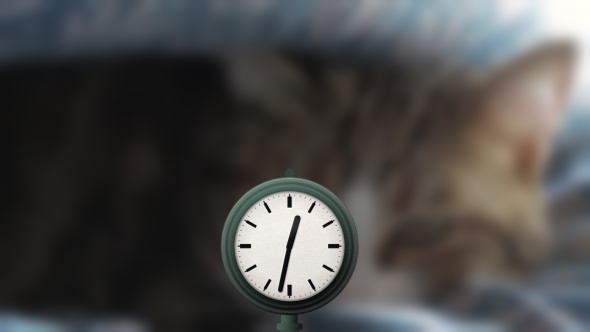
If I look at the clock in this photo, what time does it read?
12:32
